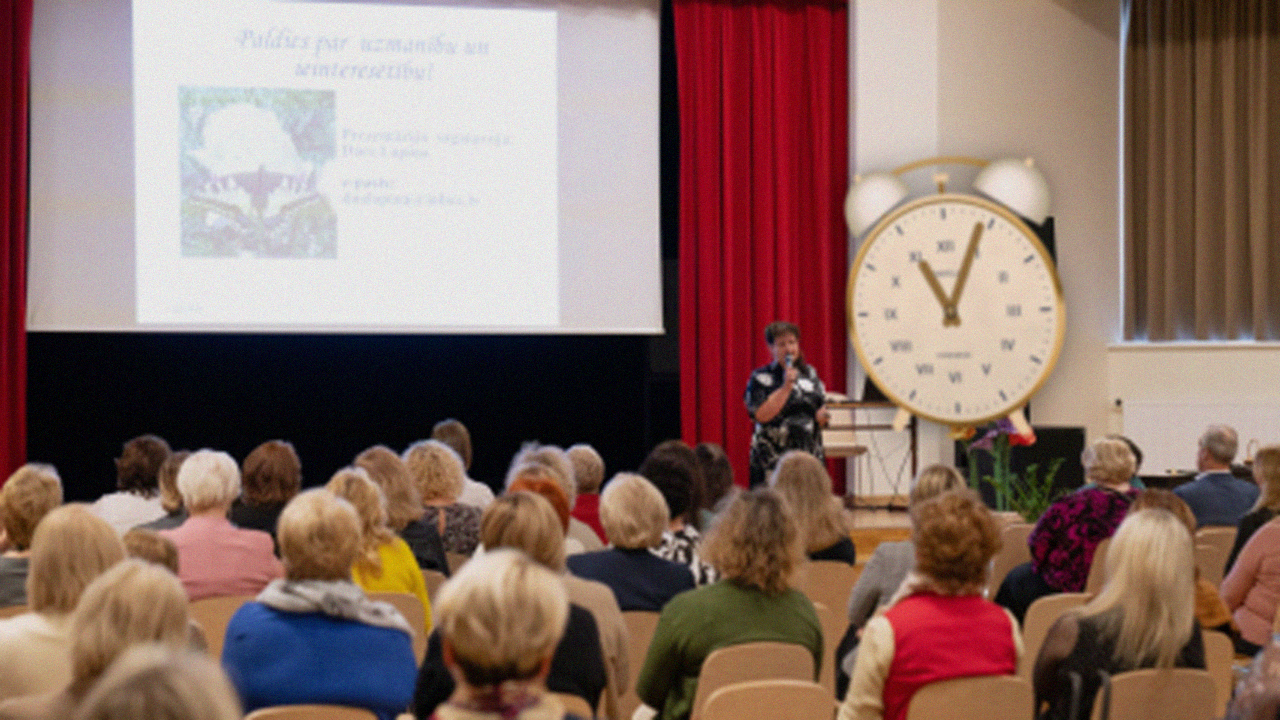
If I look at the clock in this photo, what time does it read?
11:04
